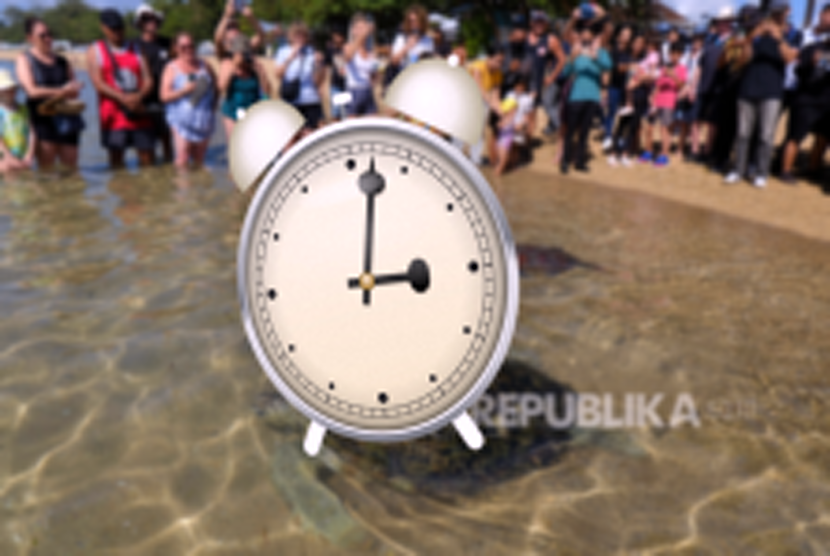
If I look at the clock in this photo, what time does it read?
3:02
